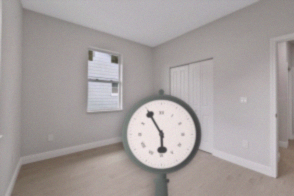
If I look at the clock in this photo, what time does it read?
5:55
